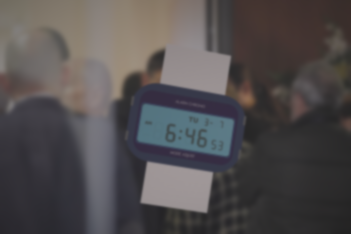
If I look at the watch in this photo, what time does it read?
6:46
